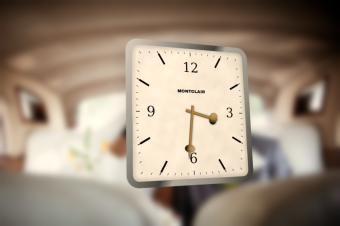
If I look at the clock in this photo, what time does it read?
3:31
